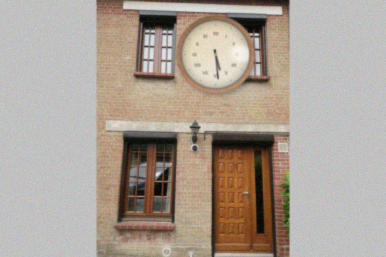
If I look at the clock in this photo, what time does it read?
5:29
